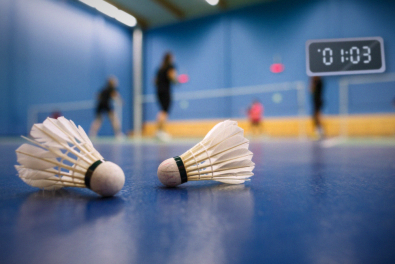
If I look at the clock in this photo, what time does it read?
1:03
